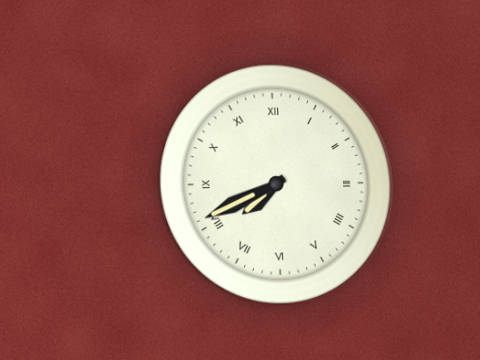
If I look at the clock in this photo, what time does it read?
7:41
